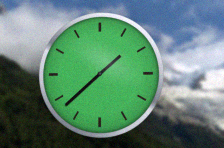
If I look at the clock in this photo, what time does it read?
1:38
